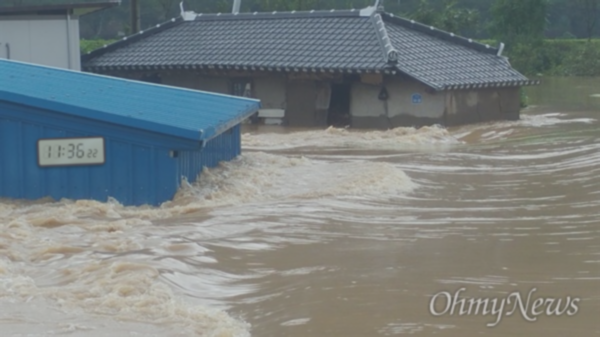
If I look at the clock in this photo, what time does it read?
11:36
